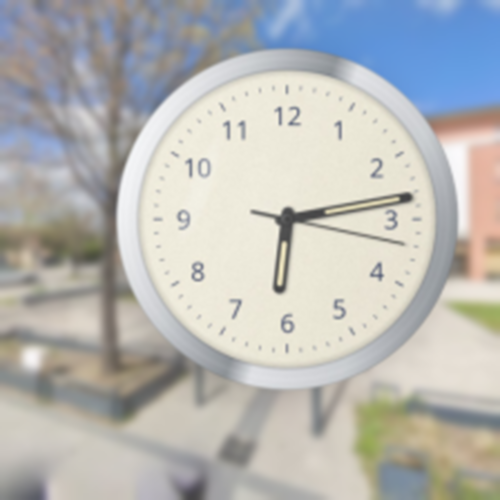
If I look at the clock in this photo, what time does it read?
6:13:17
